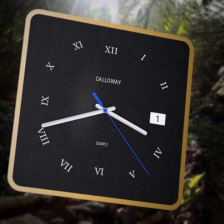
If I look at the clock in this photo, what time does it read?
3:41:23
